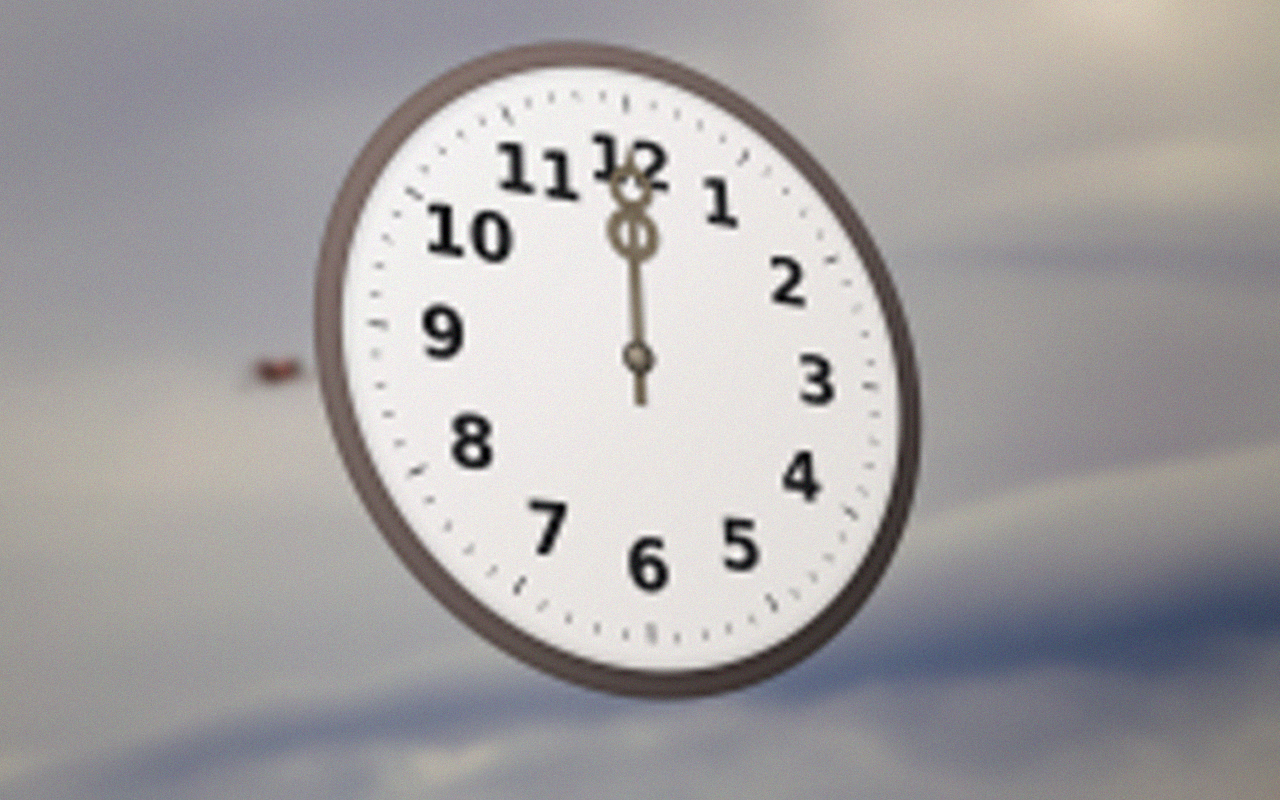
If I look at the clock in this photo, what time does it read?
12:00
